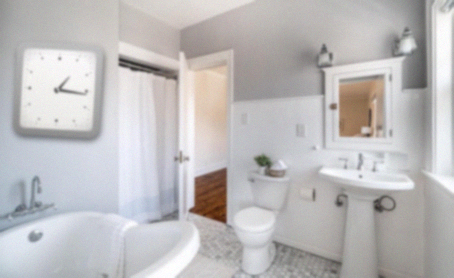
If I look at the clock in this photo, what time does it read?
1:16
